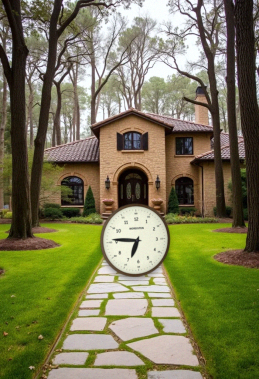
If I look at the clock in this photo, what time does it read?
6:46
